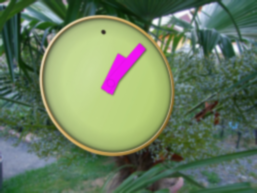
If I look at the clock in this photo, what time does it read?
1:08
